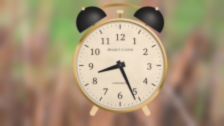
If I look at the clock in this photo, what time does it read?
8:26
